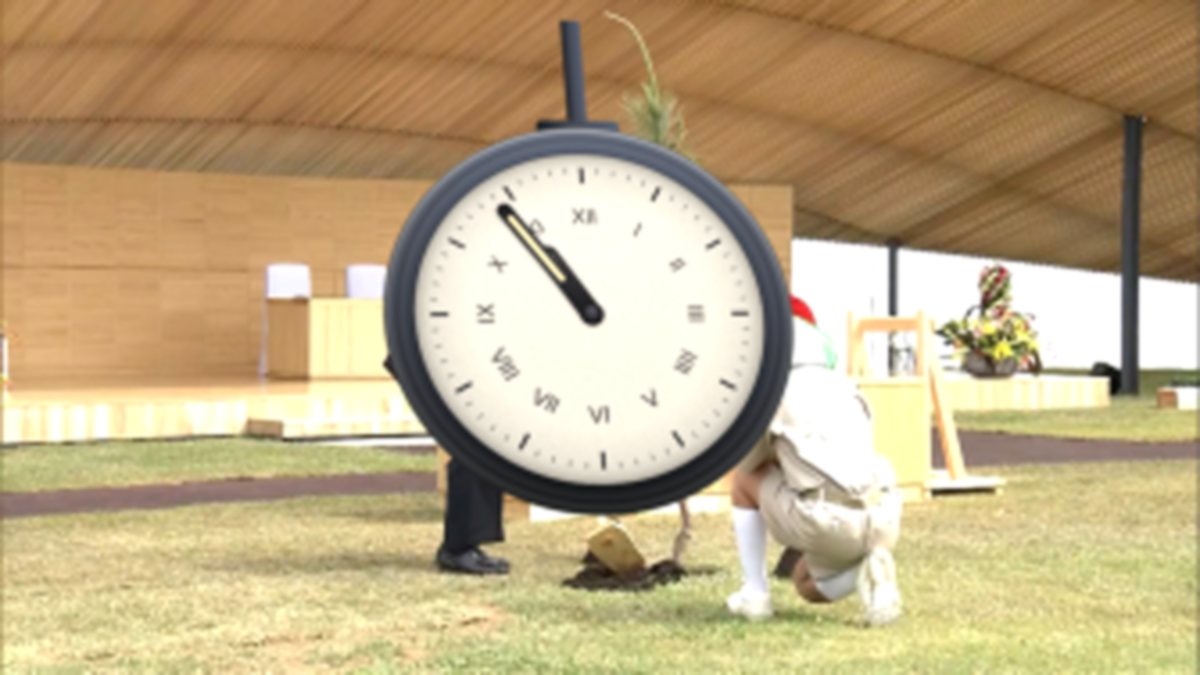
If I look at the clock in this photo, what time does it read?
10:54
